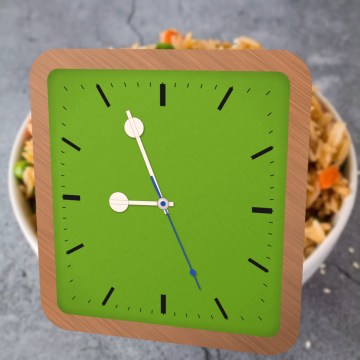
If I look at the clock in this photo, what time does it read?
8:56:26
